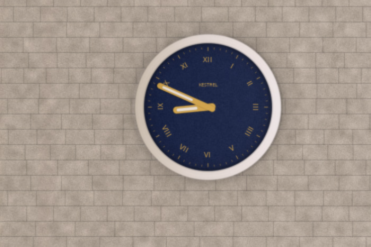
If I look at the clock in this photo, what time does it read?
8:49
